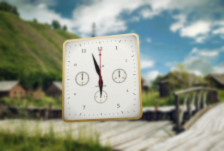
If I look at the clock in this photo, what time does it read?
5:57
